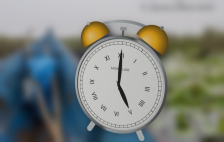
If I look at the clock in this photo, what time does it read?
5:00
